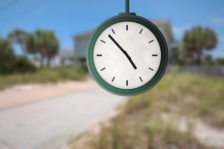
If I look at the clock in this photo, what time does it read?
4:53
